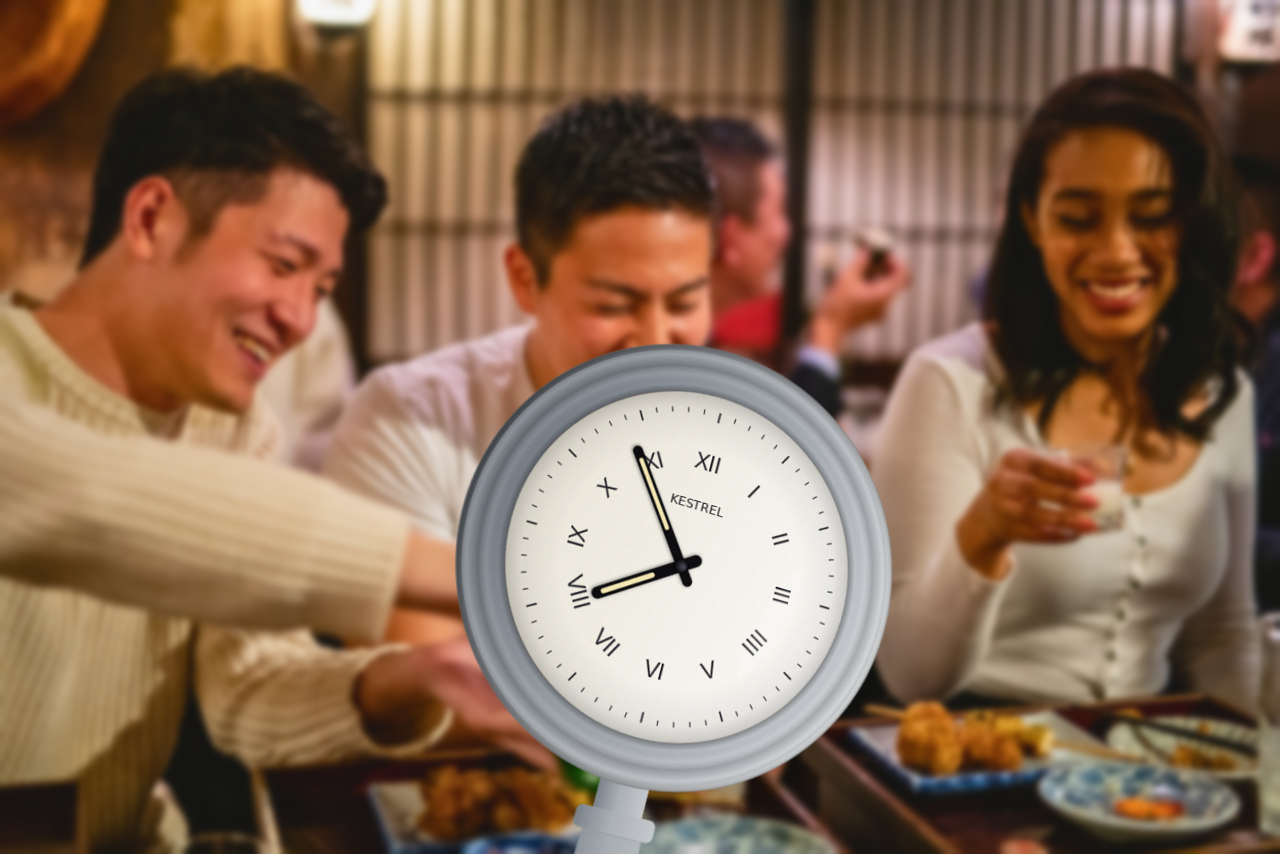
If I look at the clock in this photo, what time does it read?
7:54
